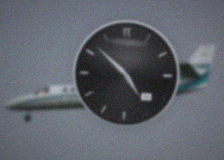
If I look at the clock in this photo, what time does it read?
4:52
